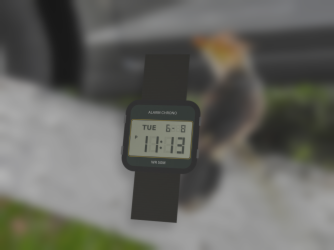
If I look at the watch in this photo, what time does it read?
11:13
